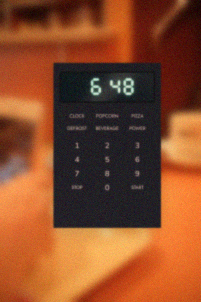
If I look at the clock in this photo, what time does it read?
6:48
